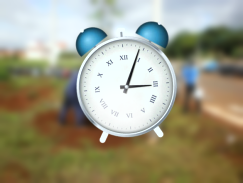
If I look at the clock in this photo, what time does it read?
3:04
